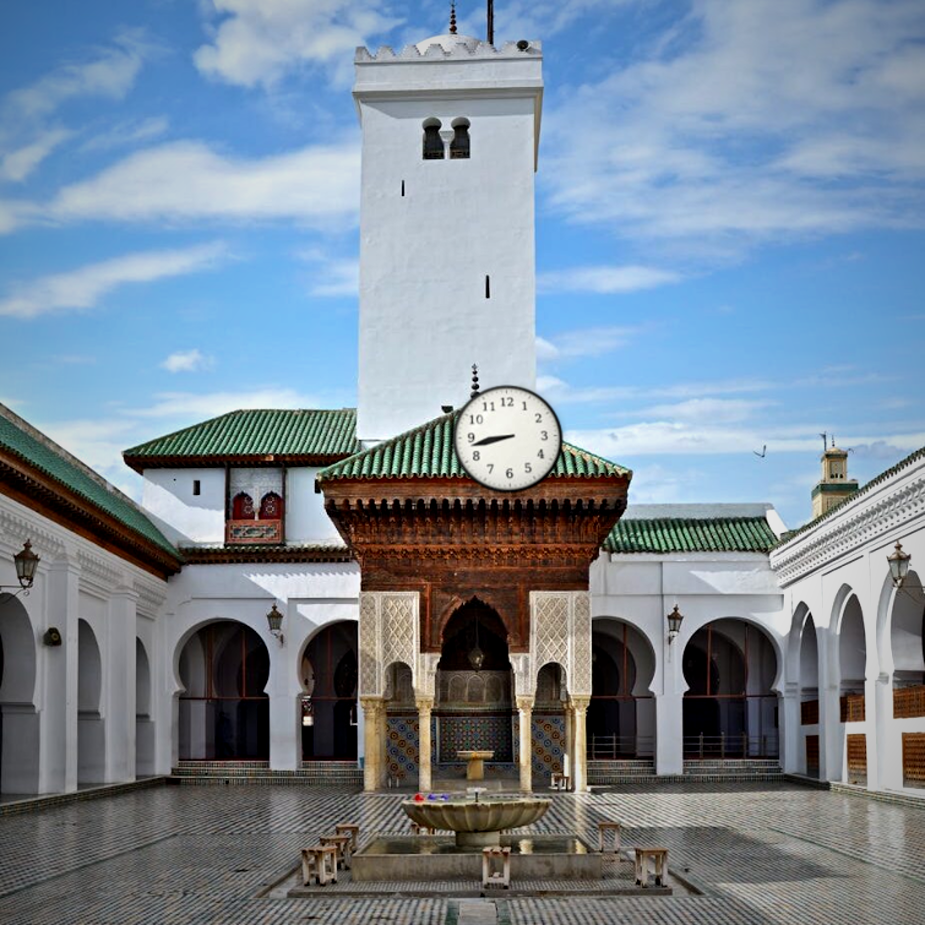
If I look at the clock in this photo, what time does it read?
8:43
